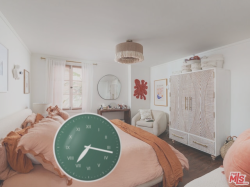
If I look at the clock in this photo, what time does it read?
7:17
